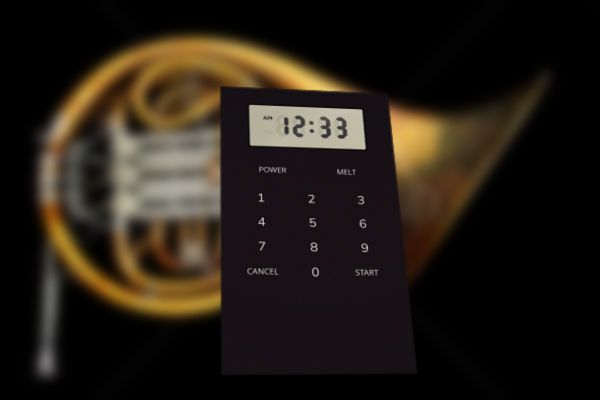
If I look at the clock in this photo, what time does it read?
12:33
